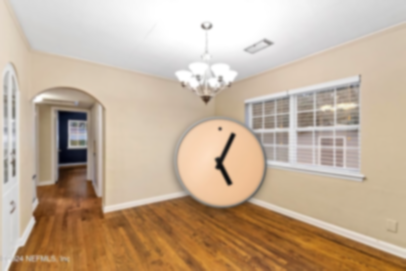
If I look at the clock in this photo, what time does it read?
5:04
